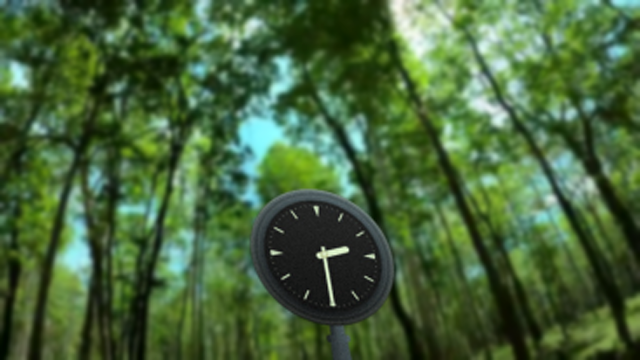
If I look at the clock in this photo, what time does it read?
2:30
